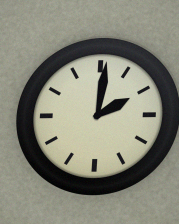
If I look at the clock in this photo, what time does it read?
2:01
